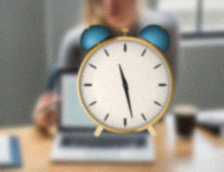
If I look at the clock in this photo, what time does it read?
11:28
